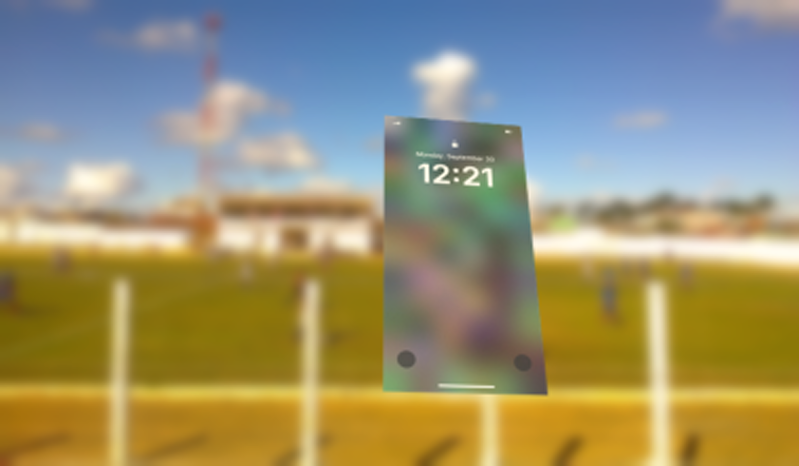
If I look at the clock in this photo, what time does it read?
12:21
